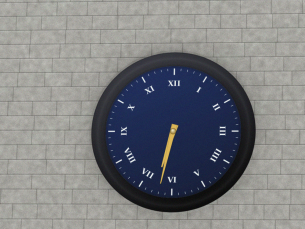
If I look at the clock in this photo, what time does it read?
6:32
